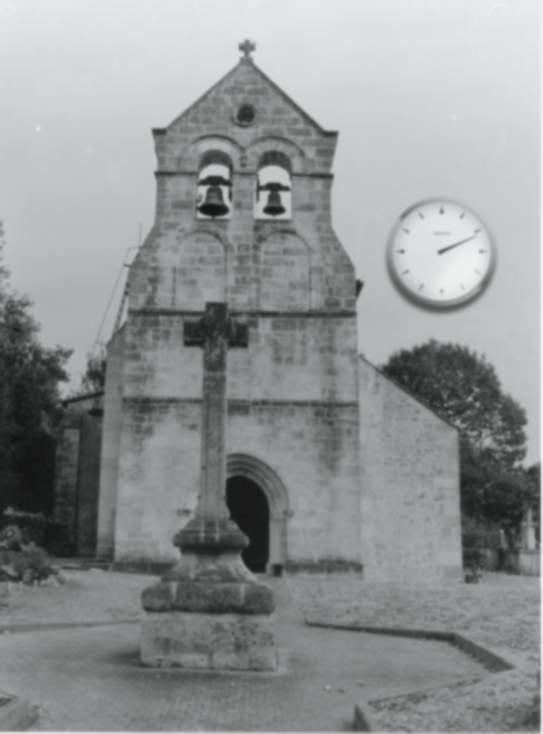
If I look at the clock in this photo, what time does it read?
2:11
